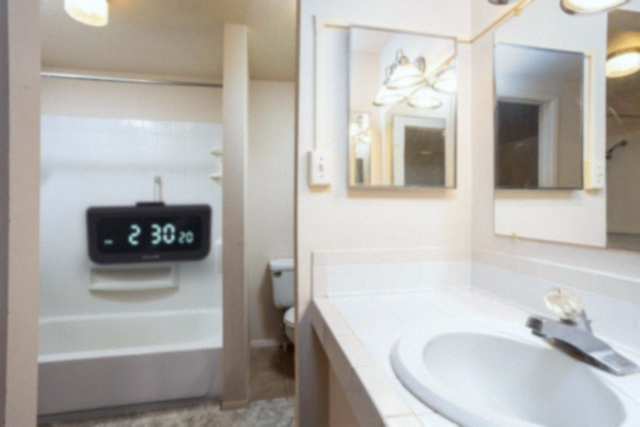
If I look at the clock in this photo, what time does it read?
2:30
